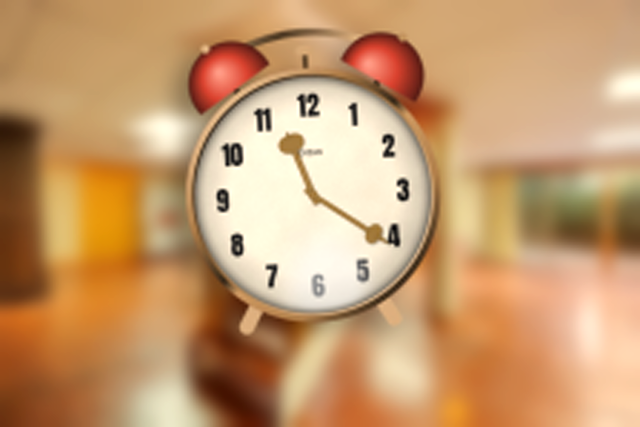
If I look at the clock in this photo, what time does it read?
11:21
